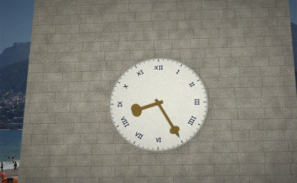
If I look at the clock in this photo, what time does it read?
8:25
